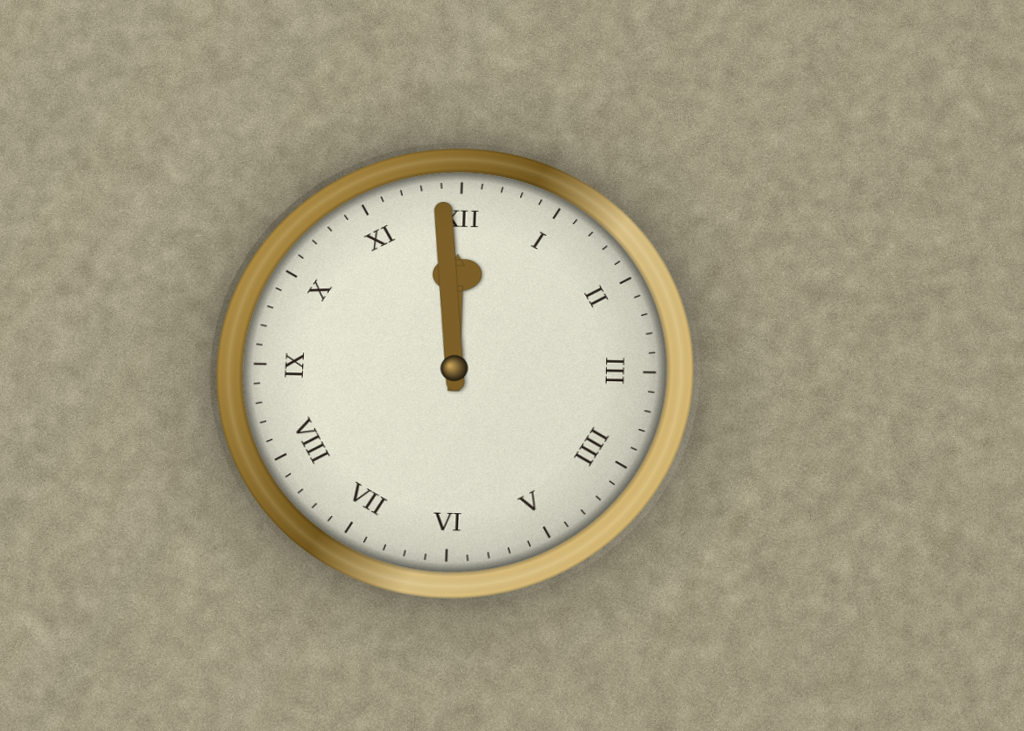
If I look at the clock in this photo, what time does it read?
11:59
